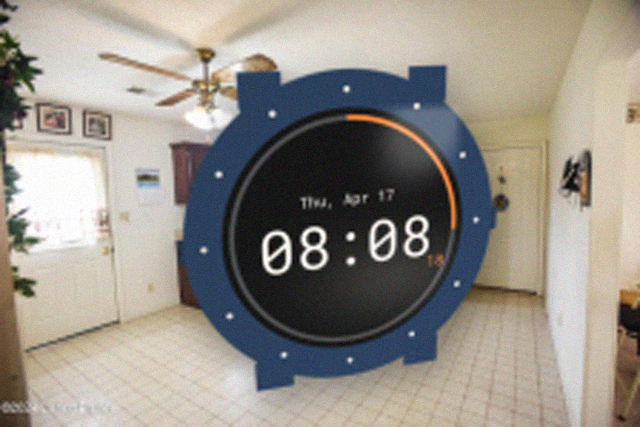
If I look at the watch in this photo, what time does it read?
8:08
